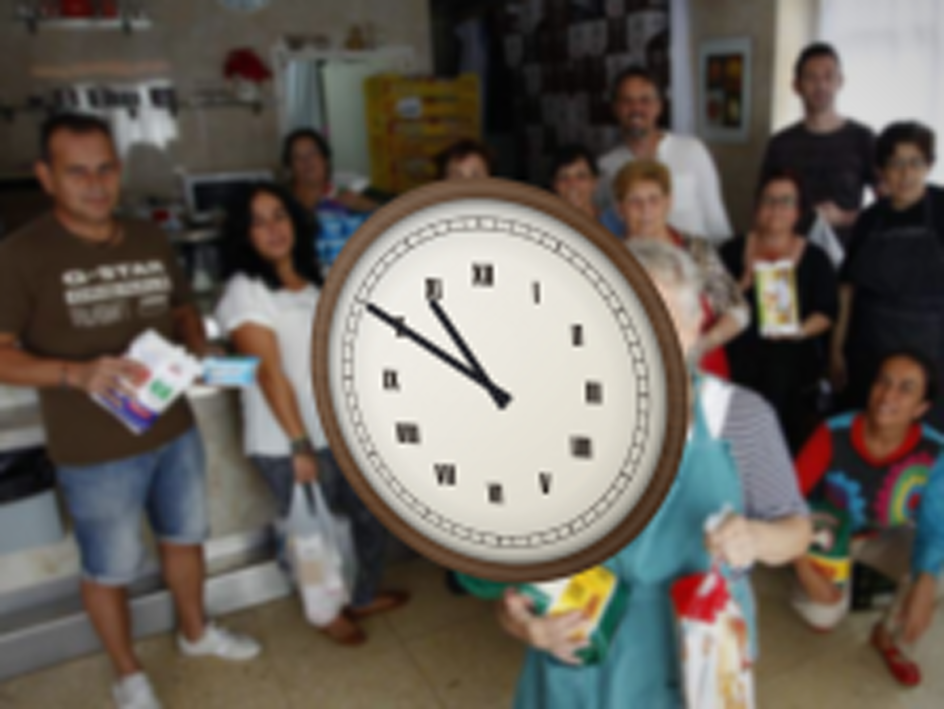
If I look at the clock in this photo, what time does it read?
10:50
